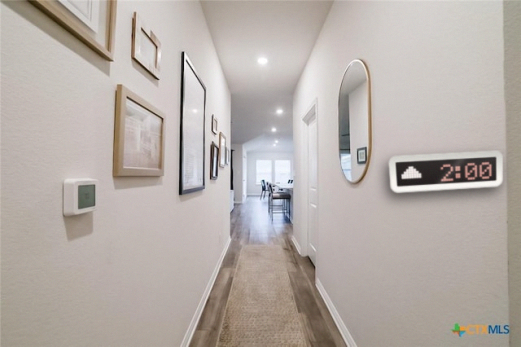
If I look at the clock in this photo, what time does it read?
2:00
